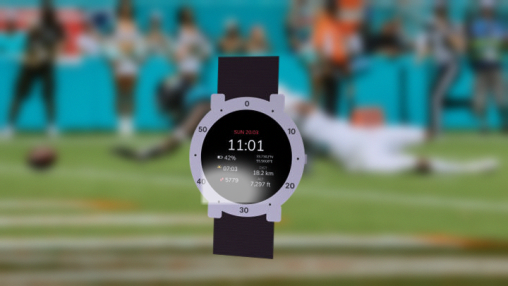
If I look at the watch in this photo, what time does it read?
11:01
